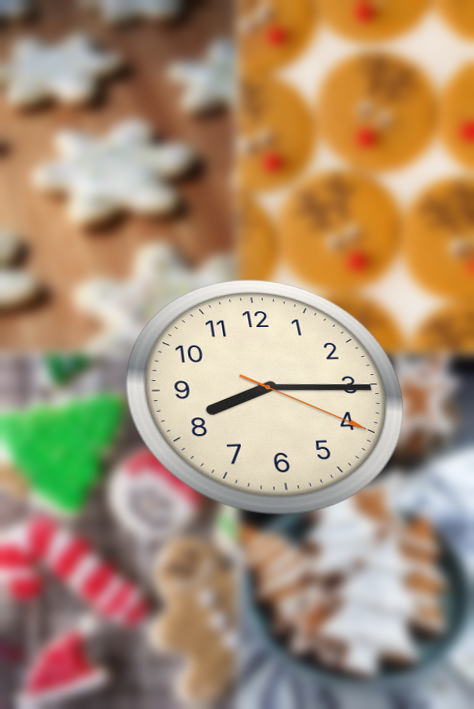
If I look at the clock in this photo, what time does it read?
8:15:20
